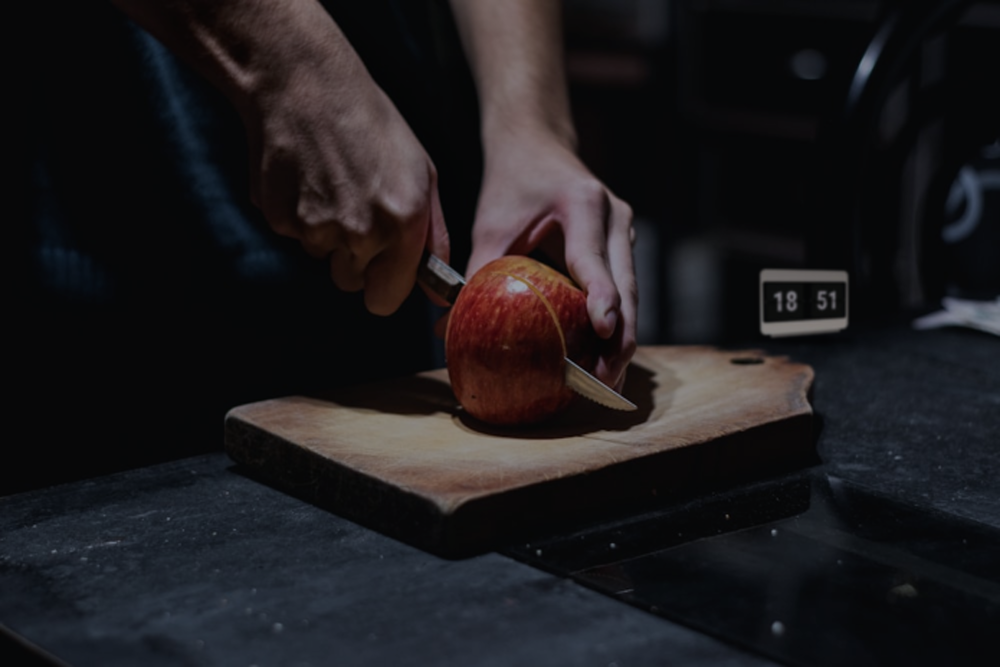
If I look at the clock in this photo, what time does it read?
18:51
